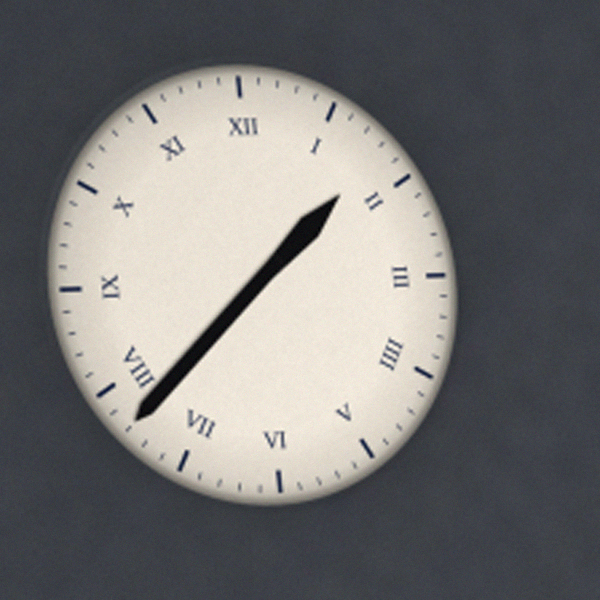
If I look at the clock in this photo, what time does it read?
1:38
